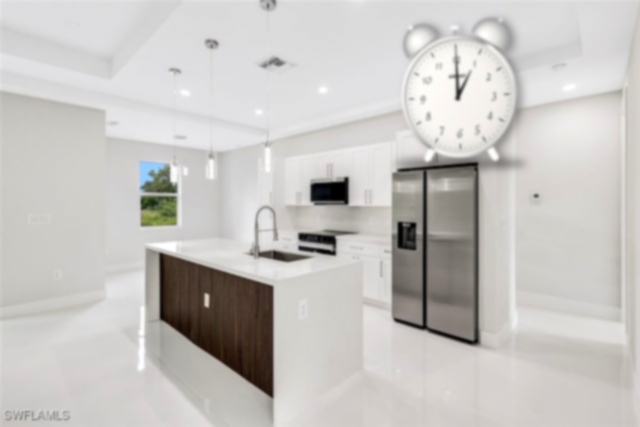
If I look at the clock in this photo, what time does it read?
1:00
